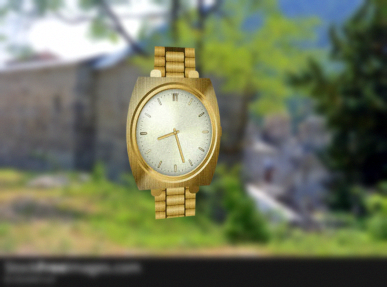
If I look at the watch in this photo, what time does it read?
8:27
